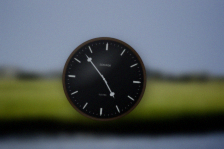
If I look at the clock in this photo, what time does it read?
4:53
